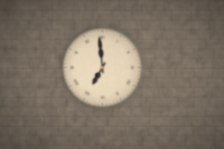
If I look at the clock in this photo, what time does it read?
6:59
